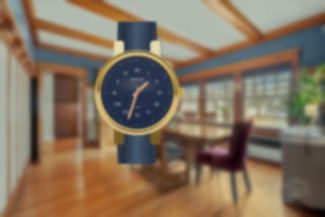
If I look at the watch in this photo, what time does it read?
1:33
